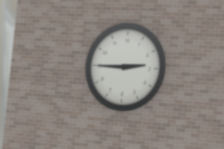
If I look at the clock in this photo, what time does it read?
2:45
